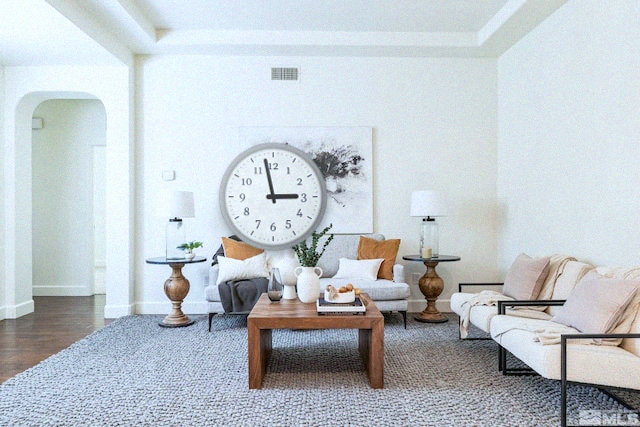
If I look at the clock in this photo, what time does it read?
2:58
